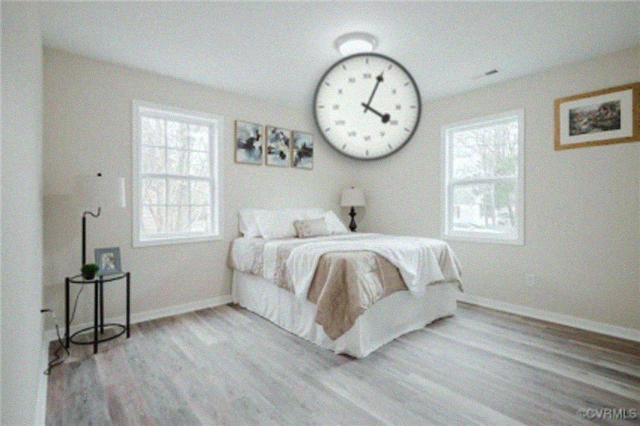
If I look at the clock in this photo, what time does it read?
4:04
